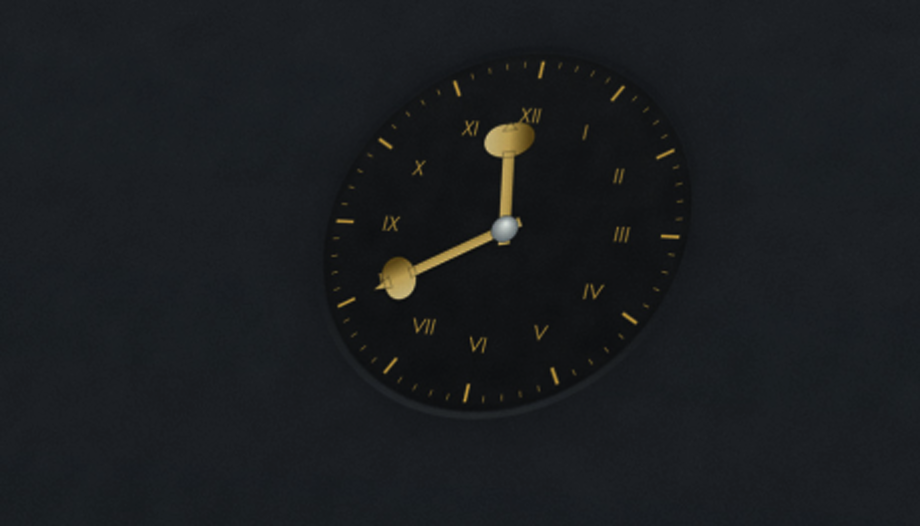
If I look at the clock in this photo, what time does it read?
11:40
